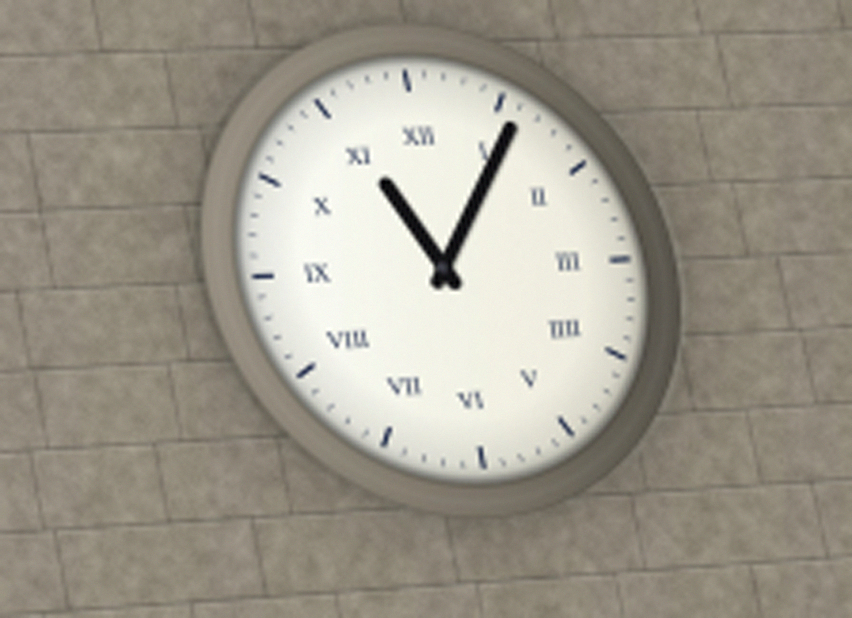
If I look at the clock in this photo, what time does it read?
11:06
